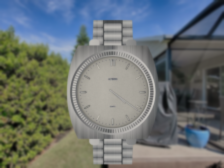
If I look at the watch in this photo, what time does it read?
4:21
